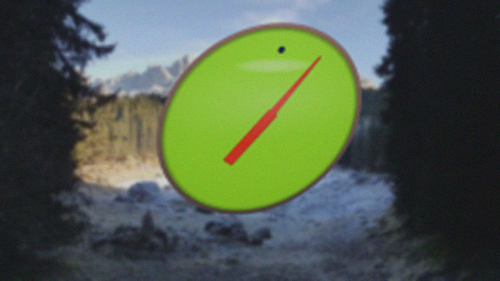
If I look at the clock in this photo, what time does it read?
7:05
